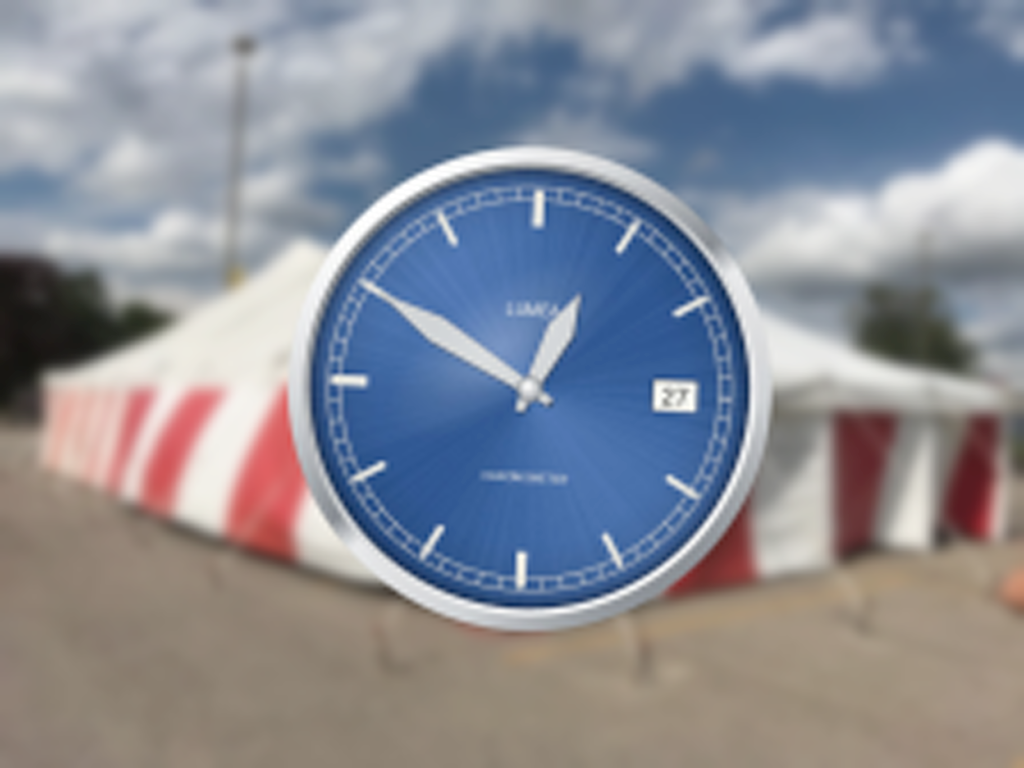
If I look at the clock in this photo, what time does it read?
12:50
